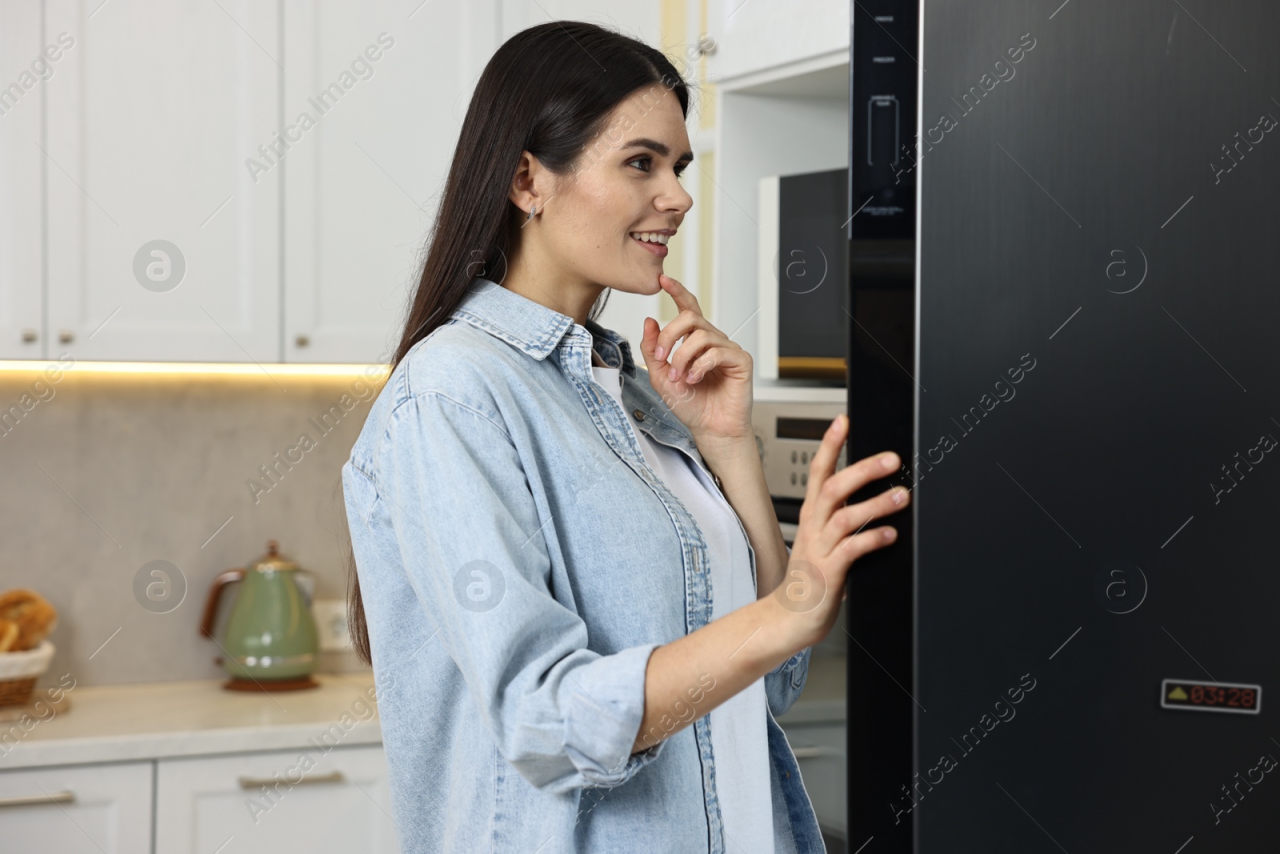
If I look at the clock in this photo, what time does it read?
3:28
